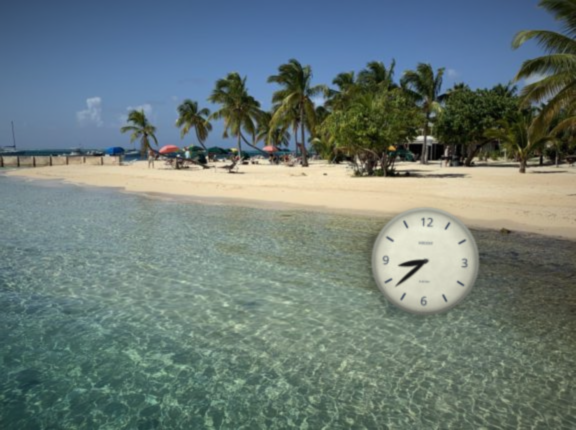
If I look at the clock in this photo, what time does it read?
8:38
